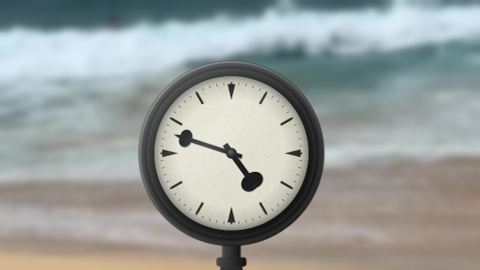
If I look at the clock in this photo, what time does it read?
4:48
